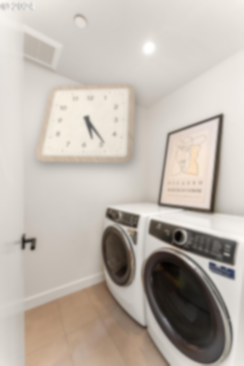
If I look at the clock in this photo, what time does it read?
5:24
